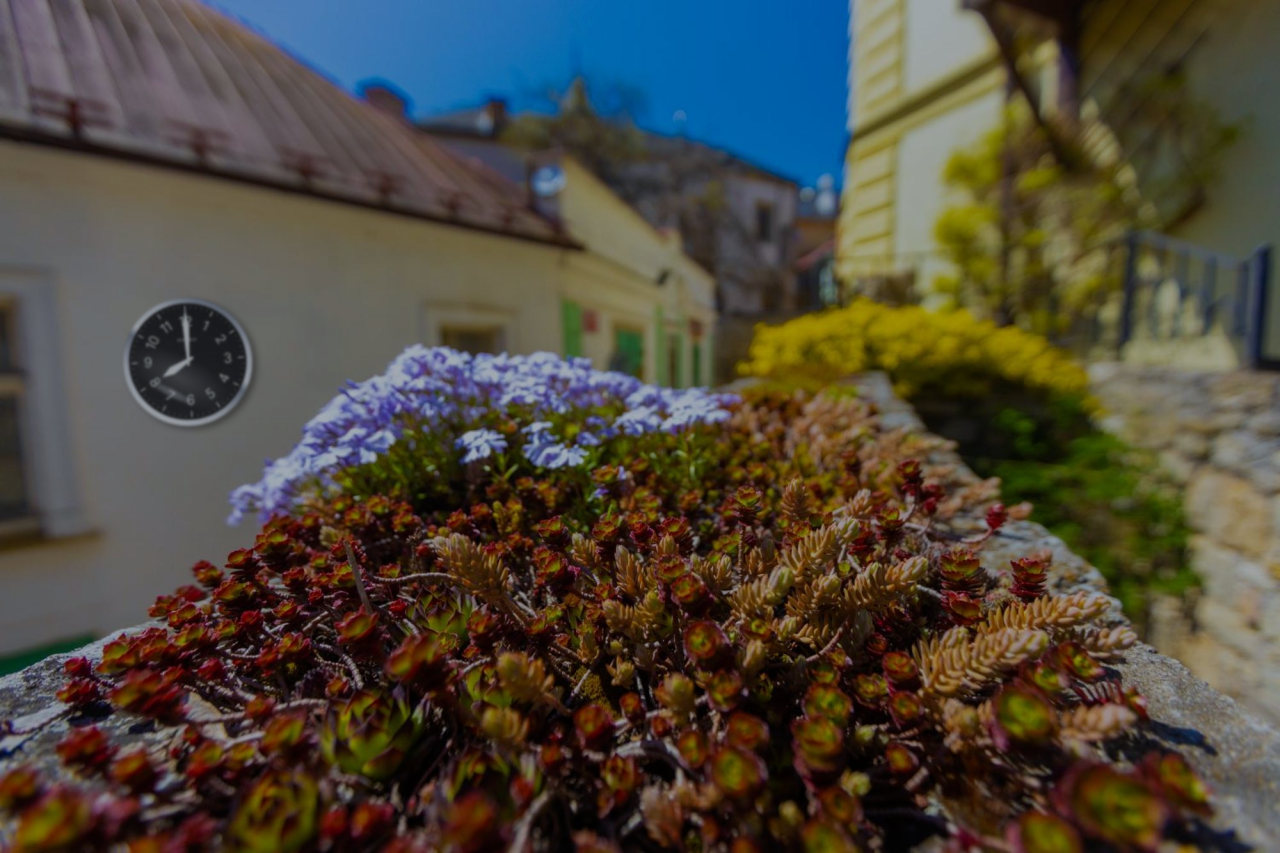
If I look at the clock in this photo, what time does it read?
8:00
